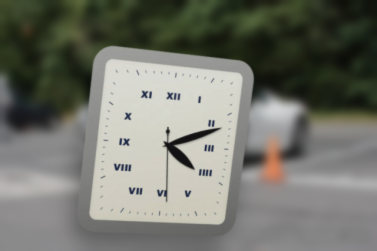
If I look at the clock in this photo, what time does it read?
4:11:29
